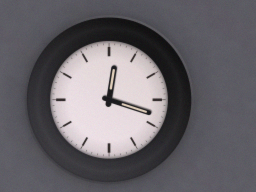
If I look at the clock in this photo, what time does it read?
12:18
